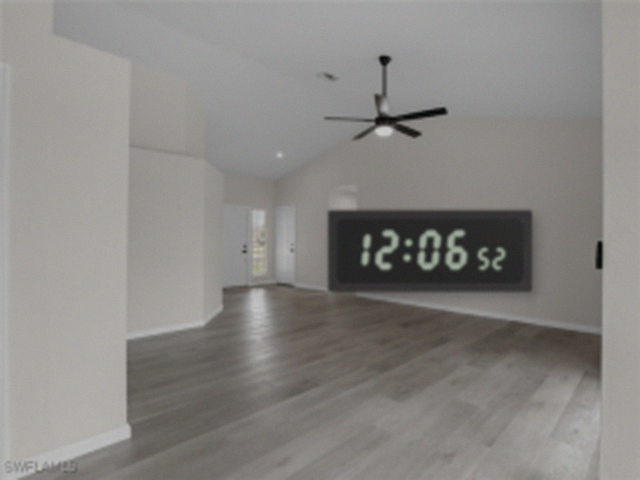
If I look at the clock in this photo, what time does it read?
12:06:52
